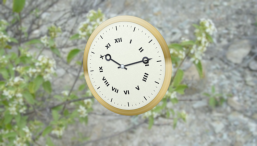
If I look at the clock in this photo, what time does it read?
10:14
